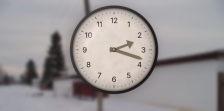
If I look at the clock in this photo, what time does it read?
2:18
